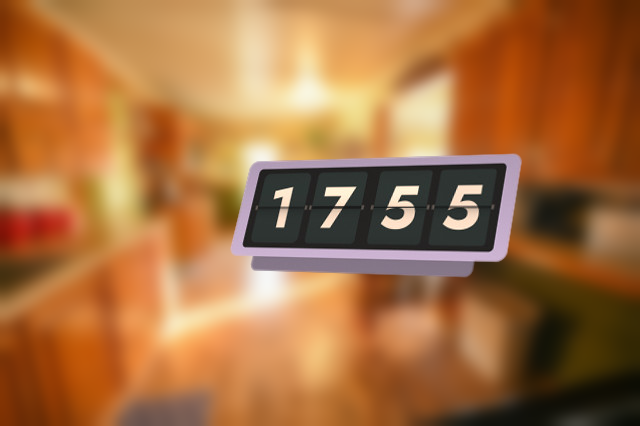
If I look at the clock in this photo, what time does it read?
17:55
